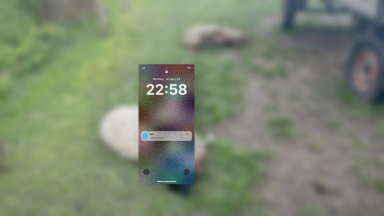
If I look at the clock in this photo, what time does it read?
22:58
